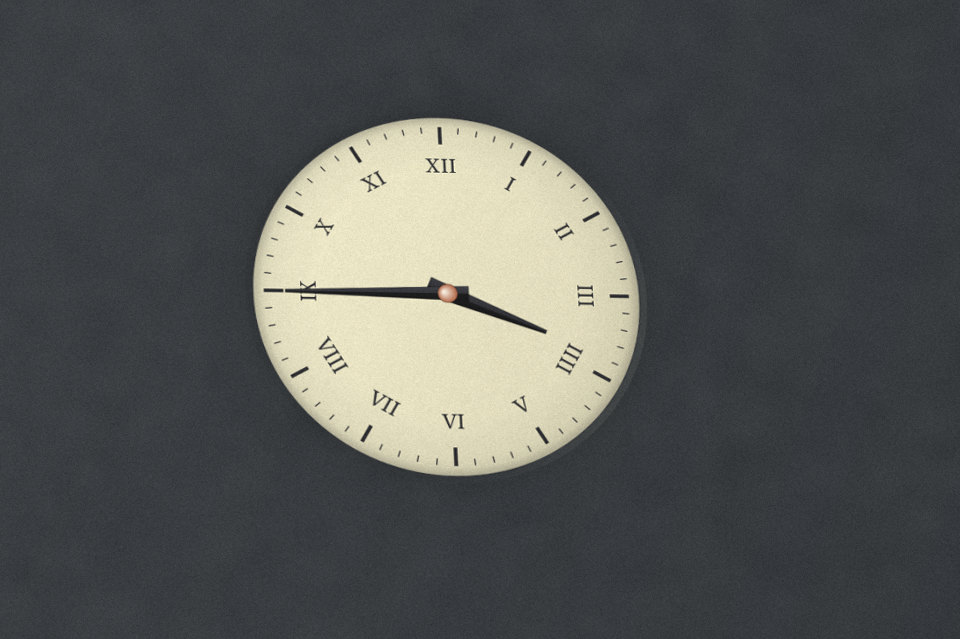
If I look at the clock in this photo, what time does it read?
3:45
